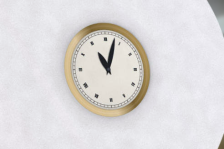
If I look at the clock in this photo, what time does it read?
11:03
